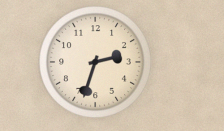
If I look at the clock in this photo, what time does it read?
2:33
